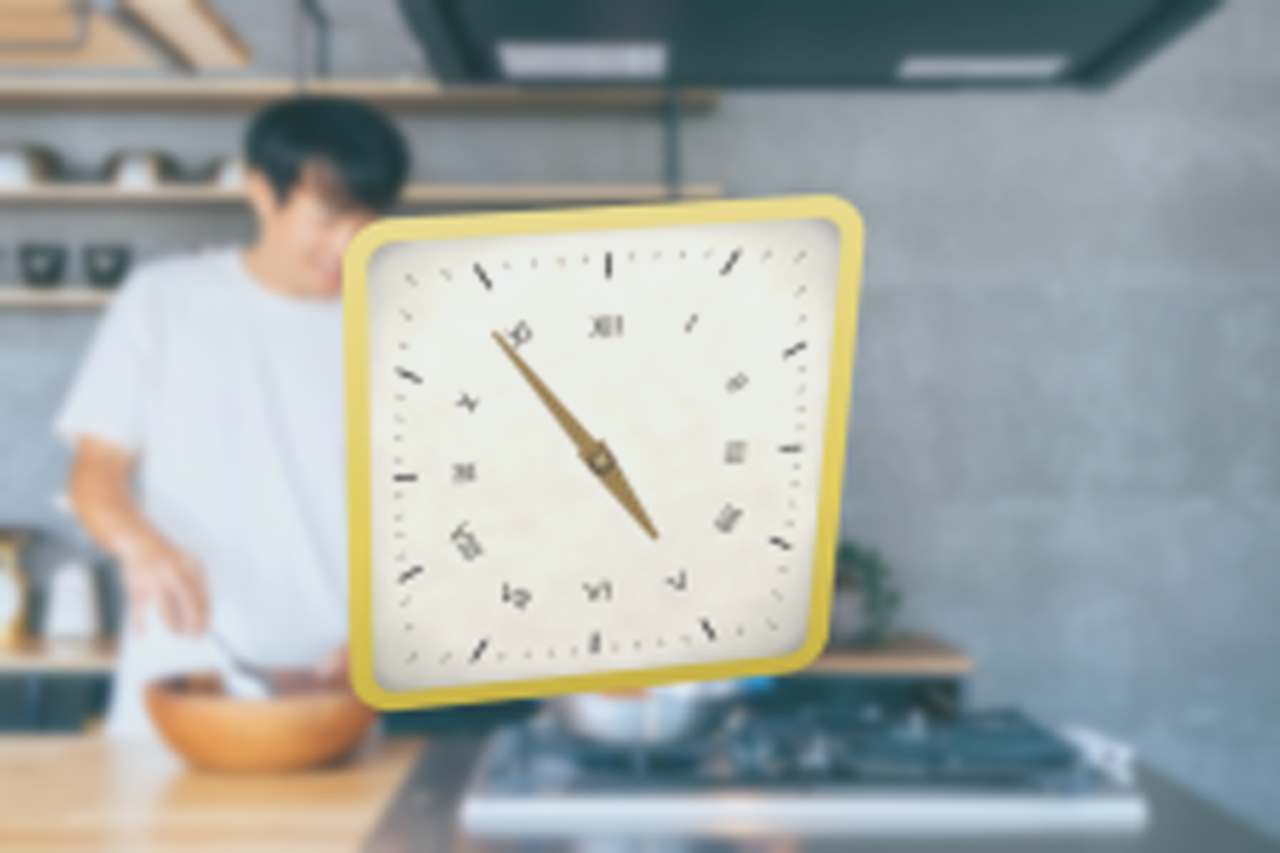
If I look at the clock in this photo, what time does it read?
4:54
